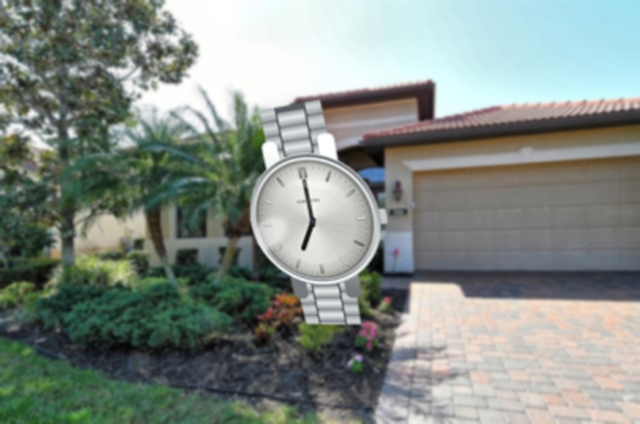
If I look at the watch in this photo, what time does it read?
7:00
